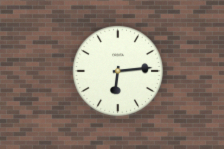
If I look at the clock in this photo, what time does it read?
6:14
